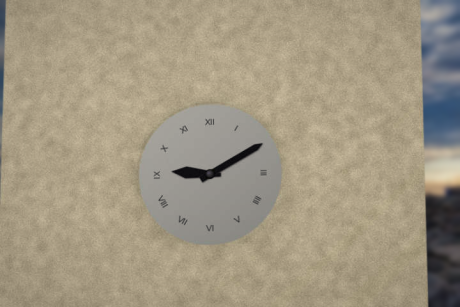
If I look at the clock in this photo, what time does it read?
9:10
